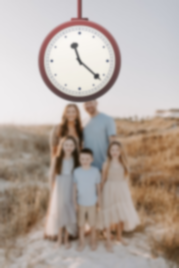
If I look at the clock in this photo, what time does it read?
11:22
